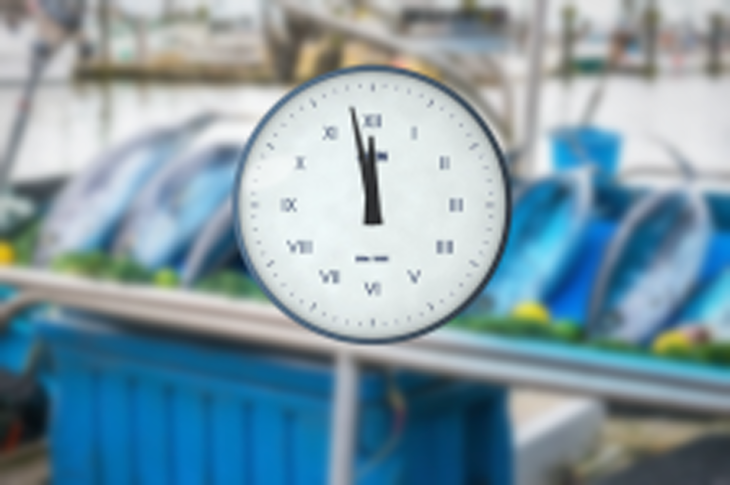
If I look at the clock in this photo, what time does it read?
11:58
